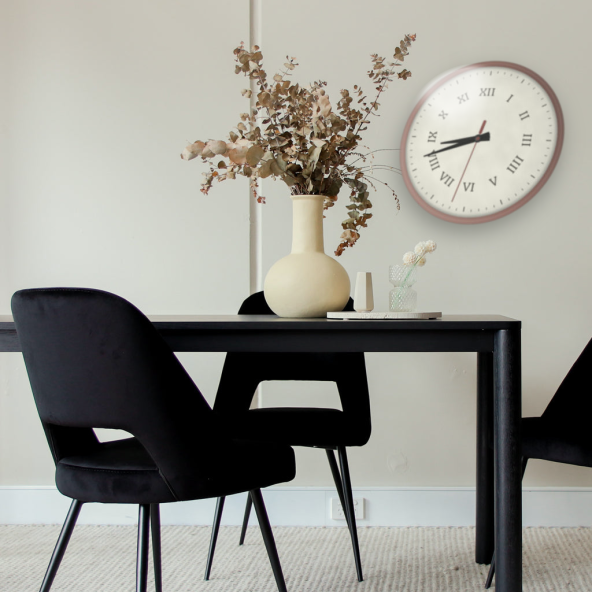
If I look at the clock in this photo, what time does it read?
8:41:32
